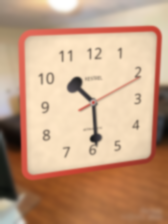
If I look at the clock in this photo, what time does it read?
10:29:11
